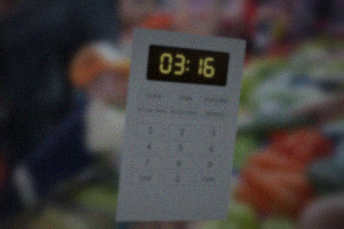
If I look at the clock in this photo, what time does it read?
3:16
